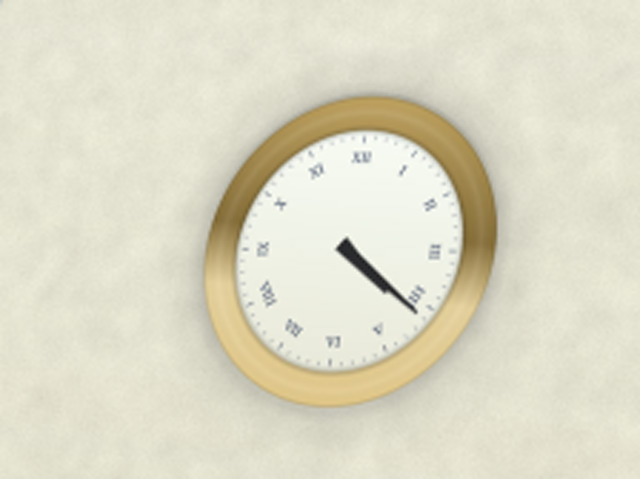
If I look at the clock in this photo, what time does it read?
4:21
